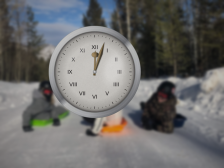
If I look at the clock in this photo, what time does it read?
12:03
